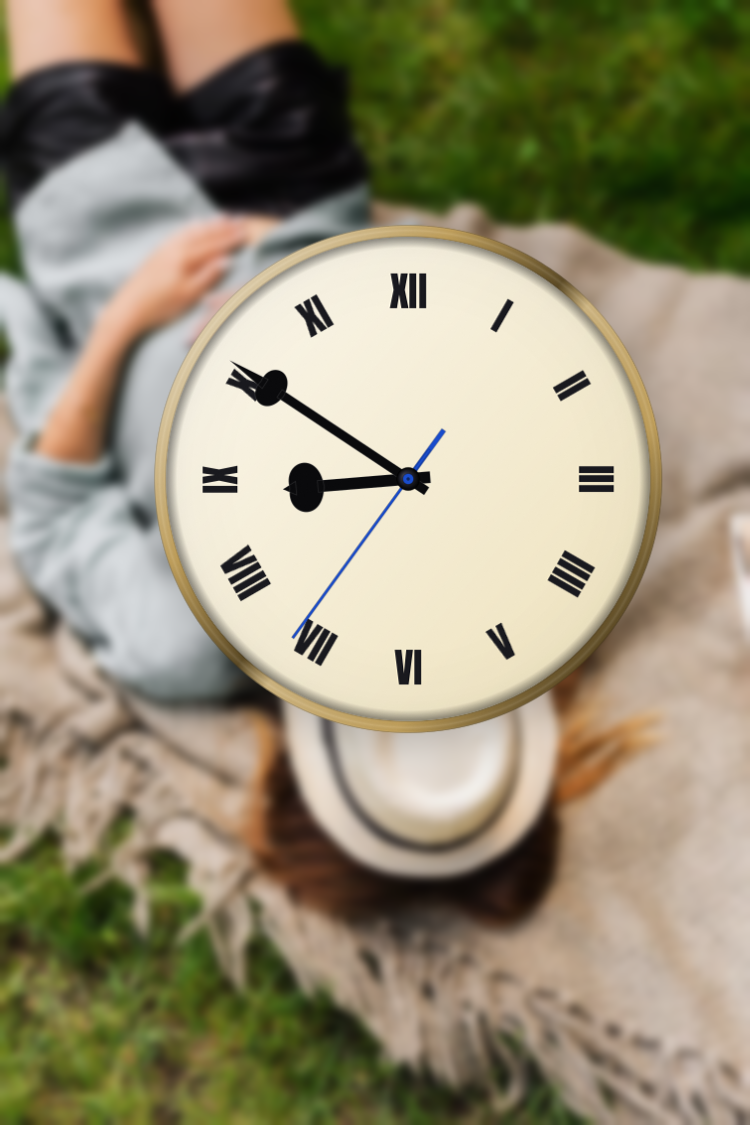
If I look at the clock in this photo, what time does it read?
8:50:36
